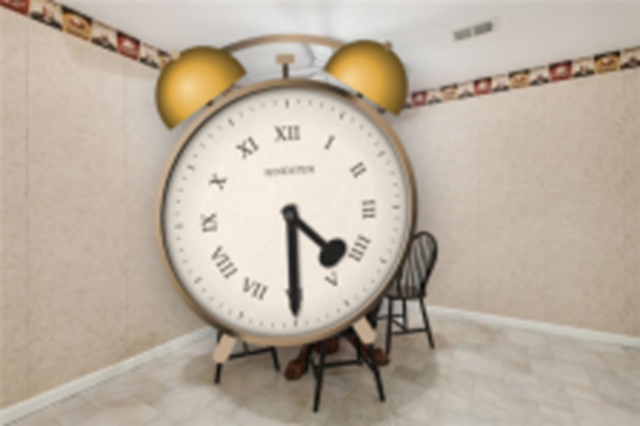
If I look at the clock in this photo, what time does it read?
4:30
